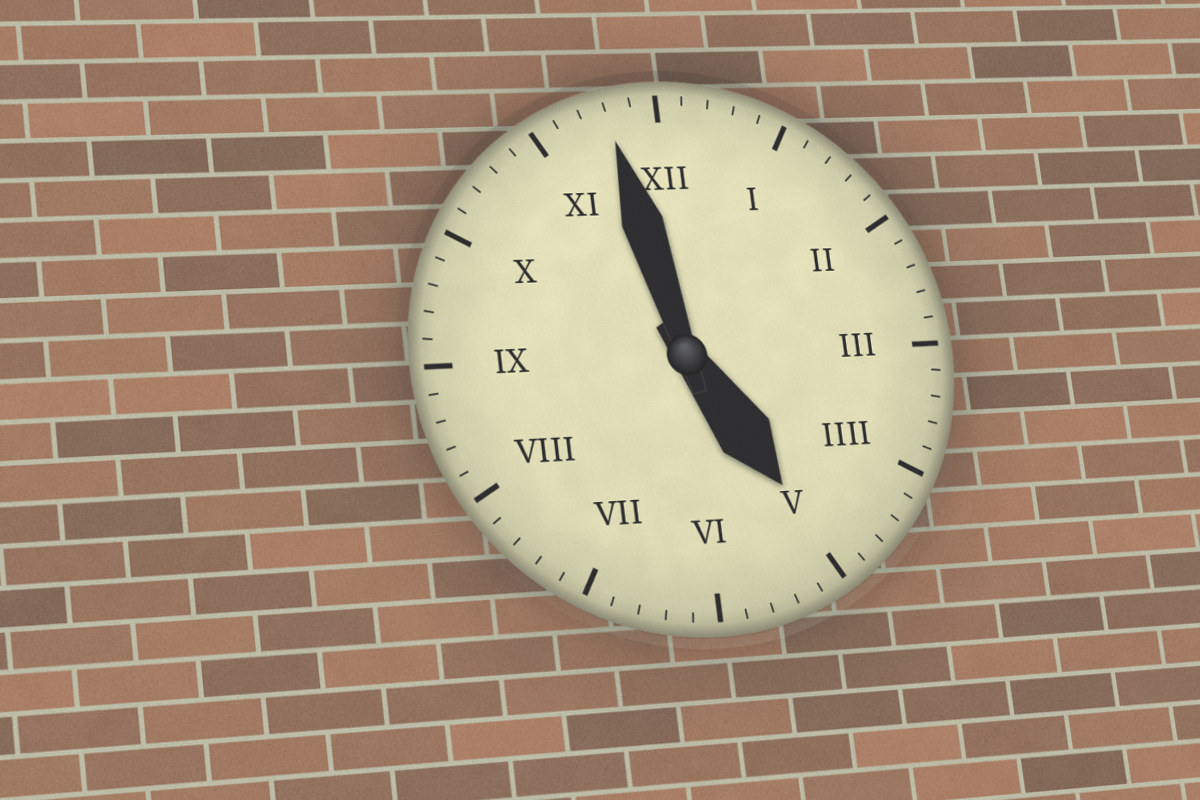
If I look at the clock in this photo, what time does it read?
4:58
